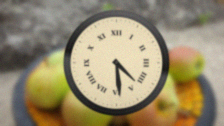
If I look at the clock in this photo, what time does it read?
4:29
